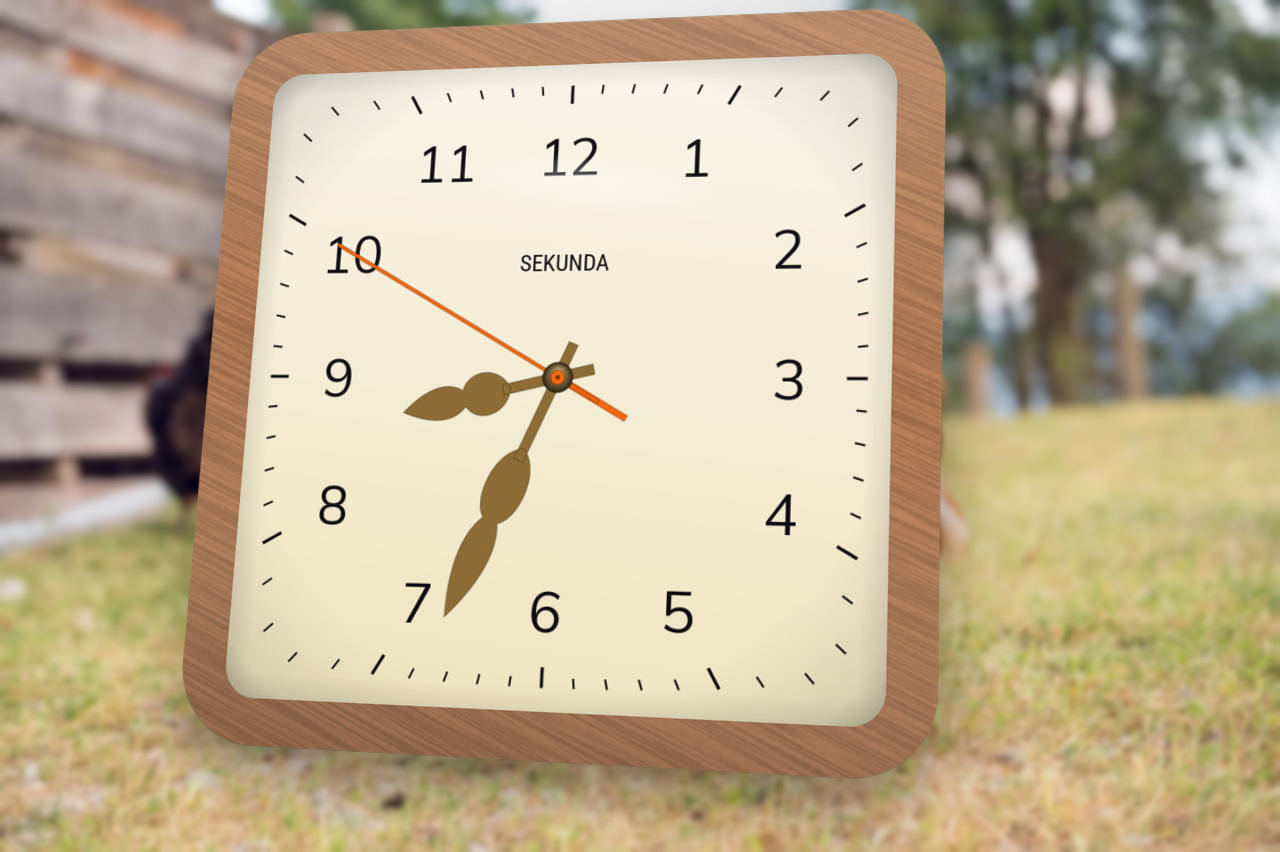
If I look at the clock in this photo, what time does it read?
8:33:50
